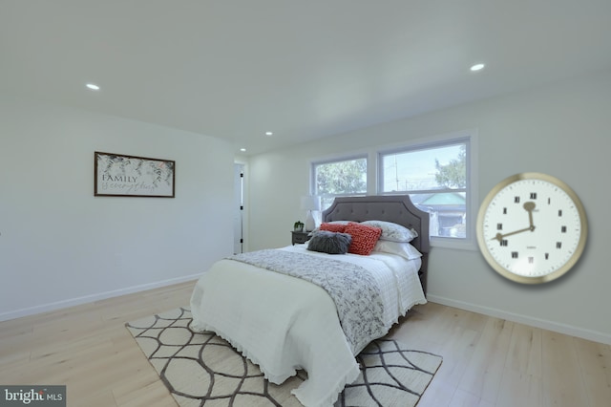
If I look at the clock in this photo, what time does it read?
11:42
